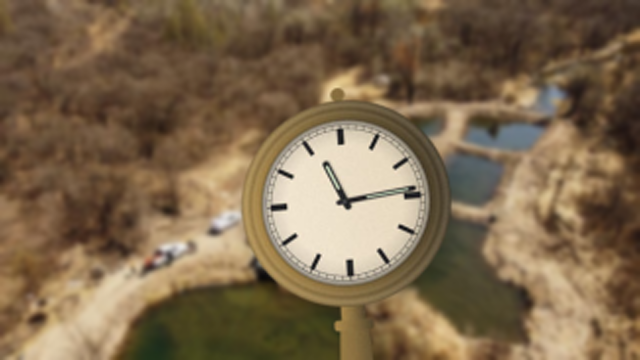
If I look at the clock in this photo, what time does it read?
11:14
